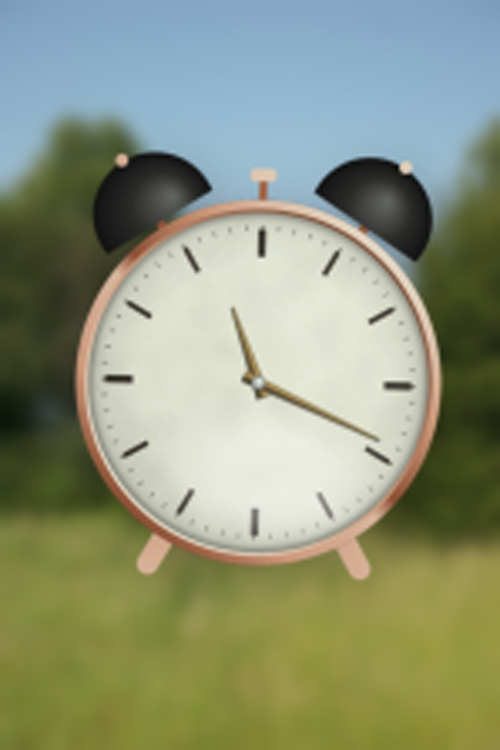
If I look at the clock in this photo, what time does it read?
11:19
